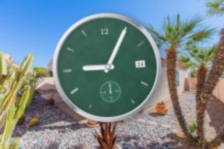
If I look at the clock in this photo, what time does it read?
9:05
